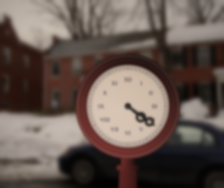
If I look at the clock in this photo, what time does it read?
4:21
